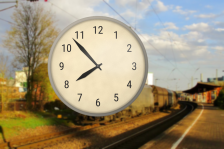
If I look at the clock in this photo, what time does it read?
7:53
